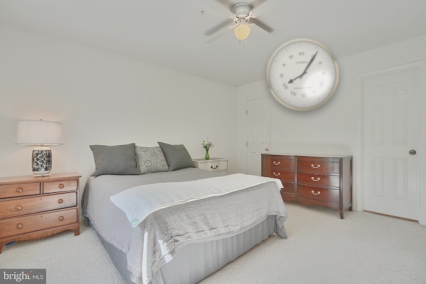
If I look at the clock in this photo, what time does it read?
8:06
